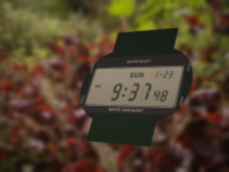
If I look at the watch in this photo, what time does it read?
9:37:48
